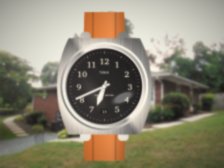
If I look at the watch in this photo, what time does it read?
6:41
